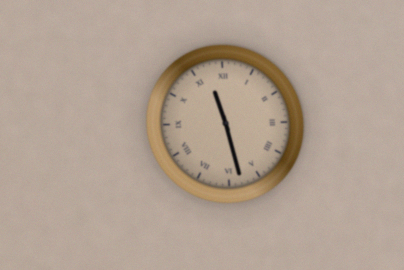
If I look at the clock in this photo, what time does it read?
11:28
